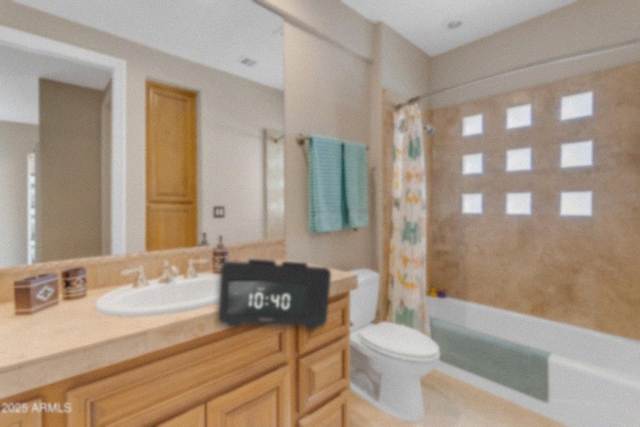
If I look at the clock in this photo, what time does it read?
10:40
